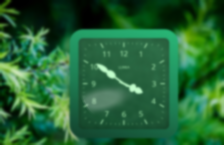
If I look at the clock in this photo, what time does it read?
3:51
